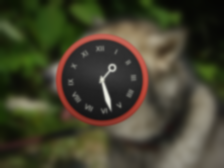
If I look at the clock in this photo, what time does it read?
1:28
